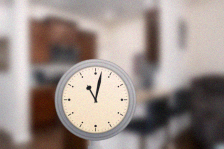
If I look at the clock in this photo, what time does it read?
11:02
